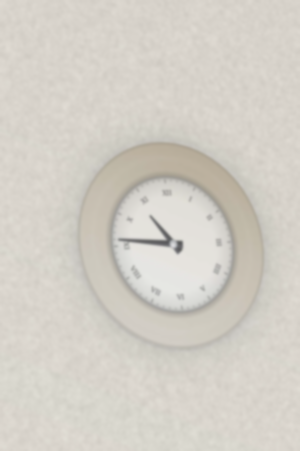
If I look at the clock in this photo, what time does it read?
10:46
